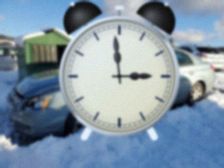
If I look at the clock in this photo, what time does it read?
2:59
